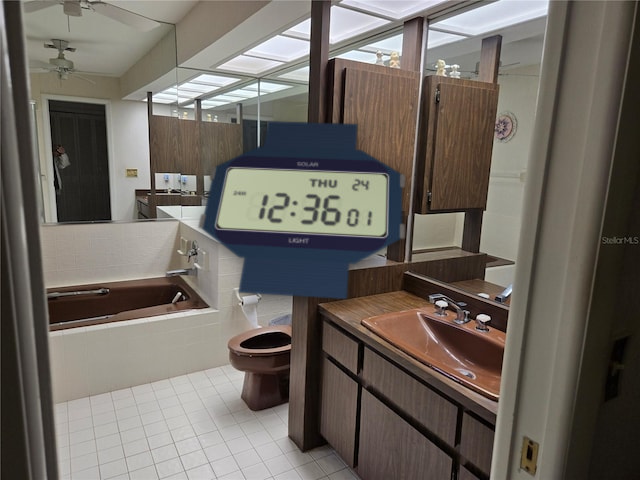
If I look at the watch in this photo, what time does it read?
12:36:01
